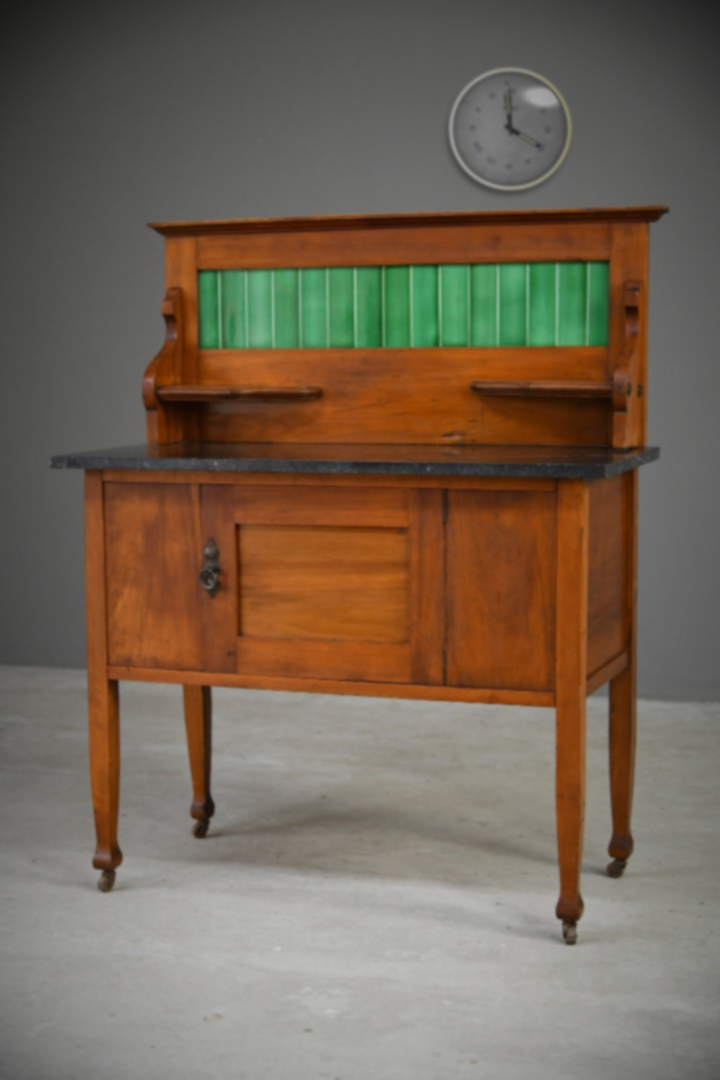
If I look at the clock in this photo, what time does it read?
3:59
